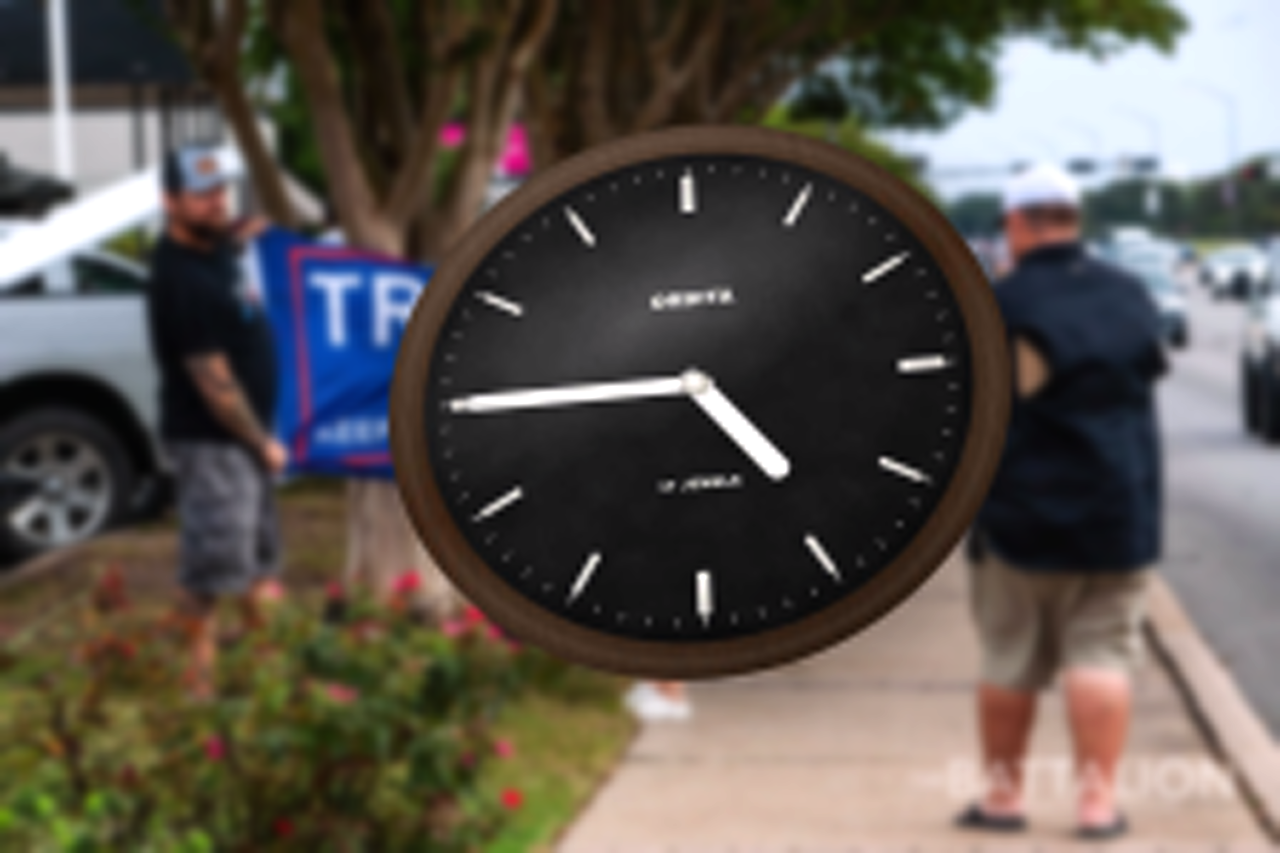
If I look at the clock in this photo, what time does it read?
4:45
